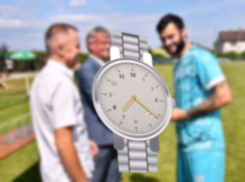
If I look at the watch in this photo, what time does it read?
7:21
